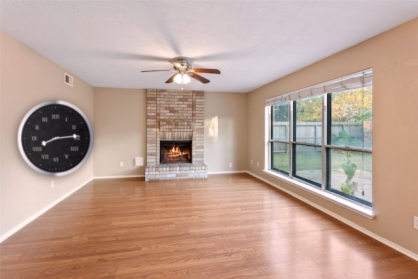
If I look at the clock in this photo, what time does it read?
8:14
